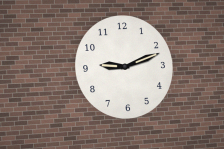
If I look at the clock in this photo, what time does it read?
9:12
